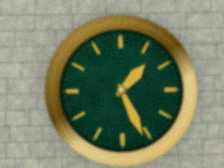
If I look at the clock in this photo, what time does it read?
1:26
